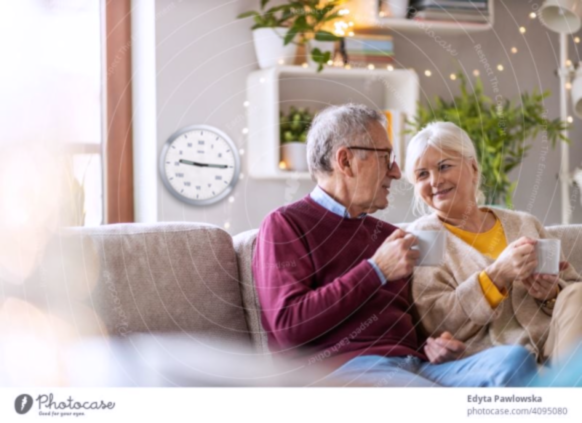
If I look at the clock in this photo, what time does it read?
9:15
